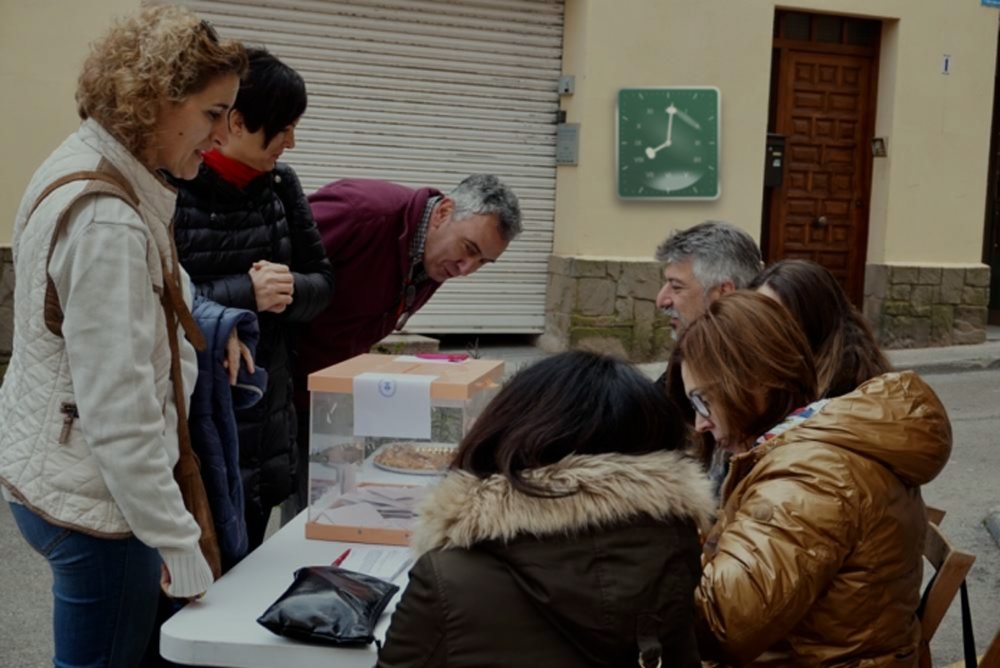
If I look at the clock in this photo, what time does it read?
8:01
